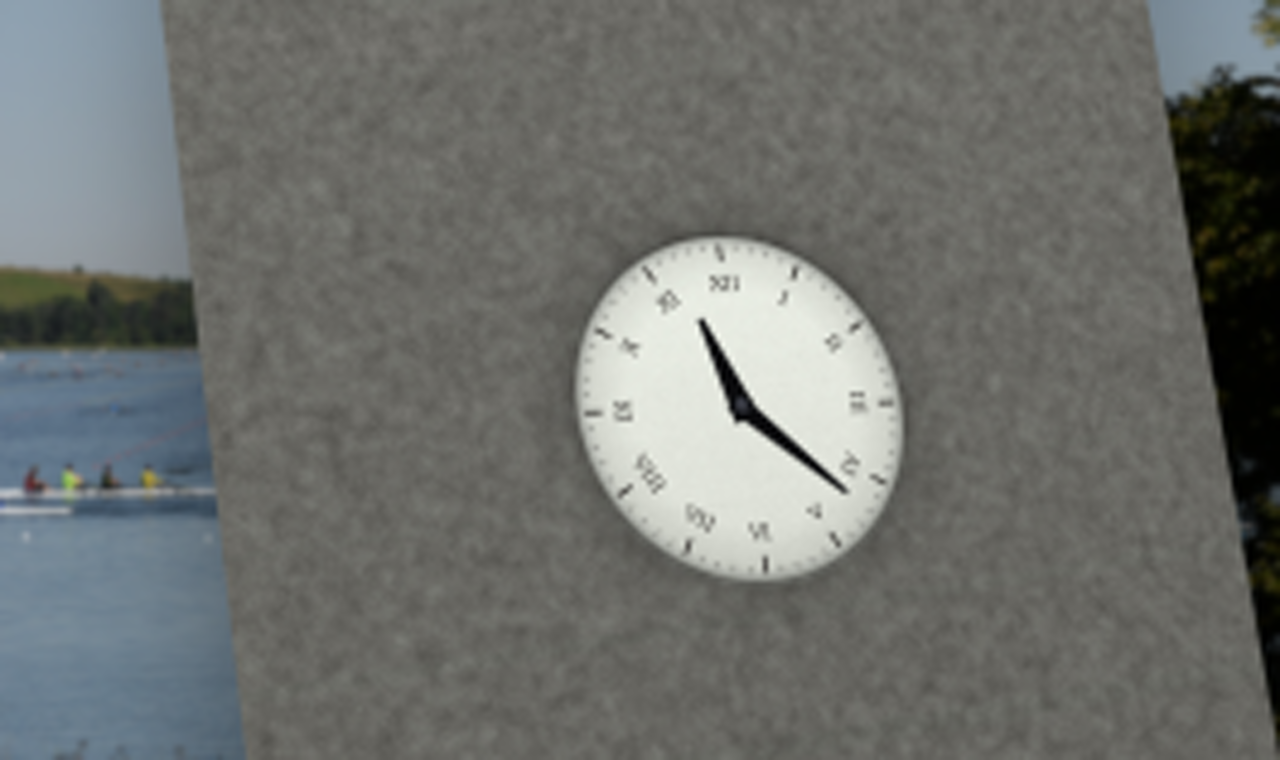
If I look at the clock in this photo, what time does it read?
11:22
